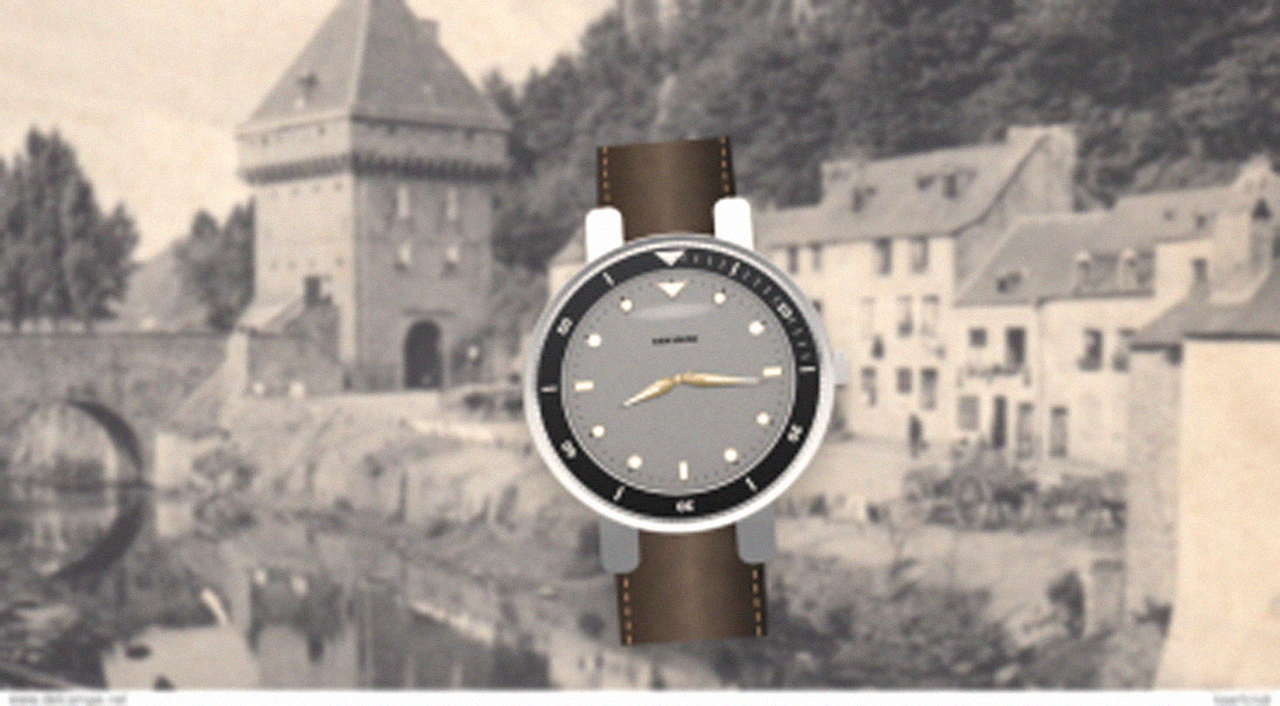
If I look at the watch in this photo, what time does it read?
8:16
